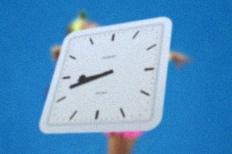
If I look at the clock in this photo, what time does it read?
8:42
